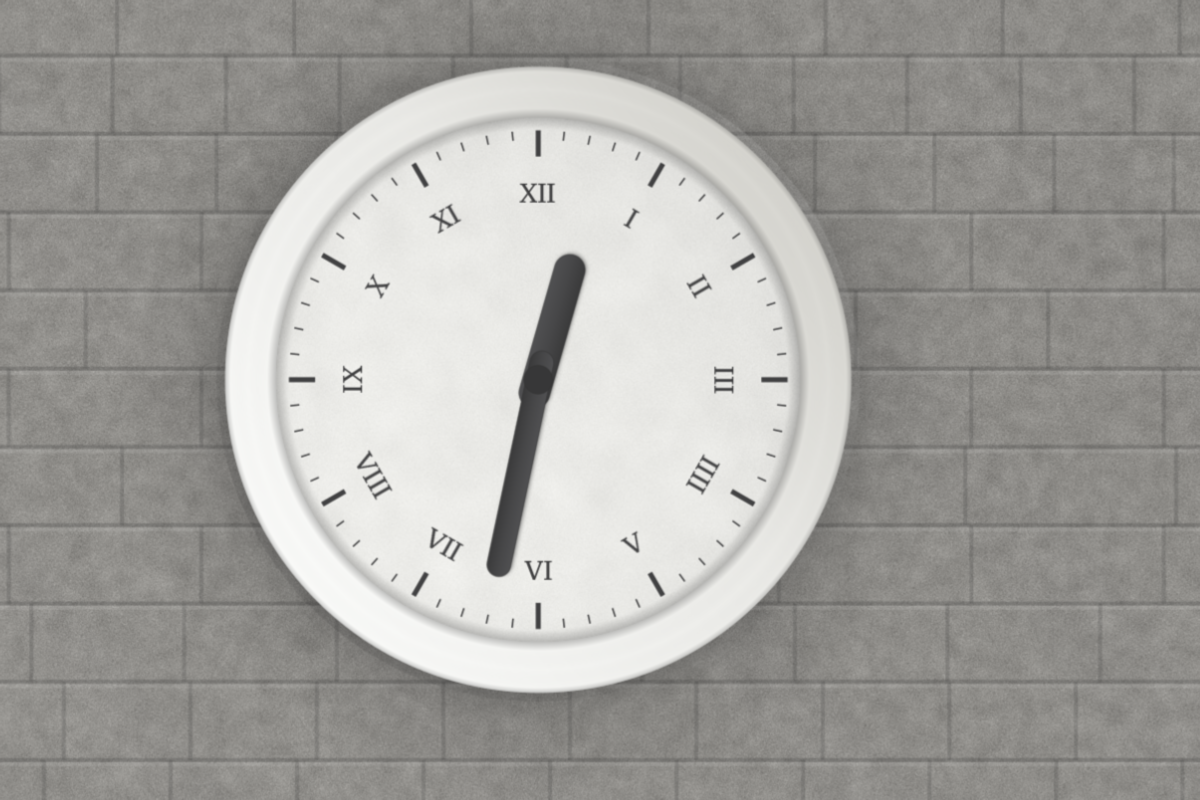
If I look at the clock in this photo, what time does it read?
12:32
